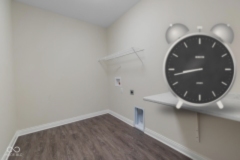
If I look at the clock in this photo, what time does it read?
8:43
